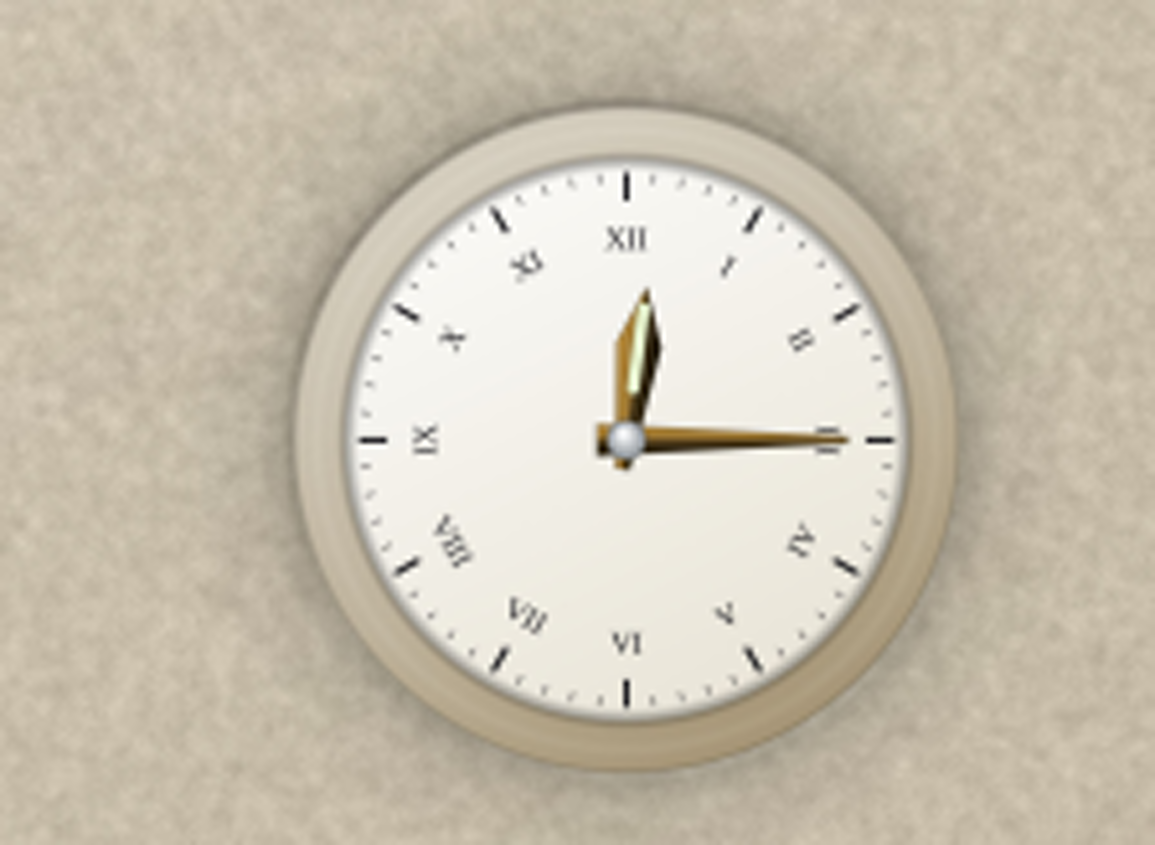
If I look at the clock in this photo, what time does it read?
12:15
